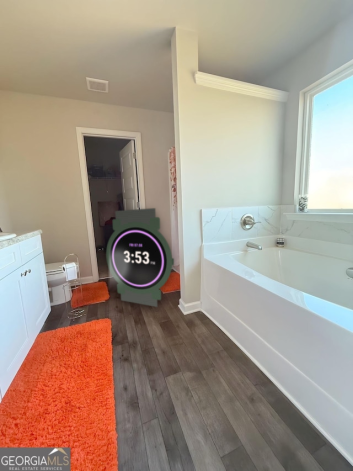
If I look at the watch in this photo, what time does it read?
3:53
